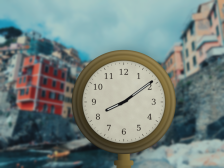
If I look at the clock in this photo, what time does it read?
8:09
